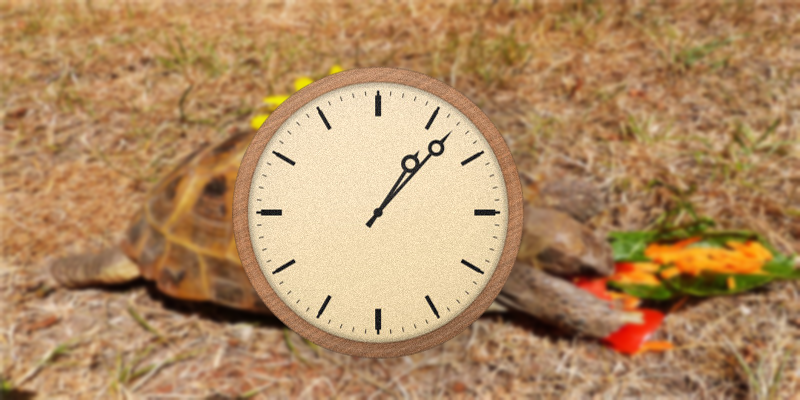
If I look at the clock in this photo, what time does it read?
1:07
